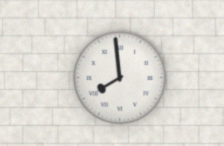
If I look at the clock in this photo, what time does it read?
7:59
